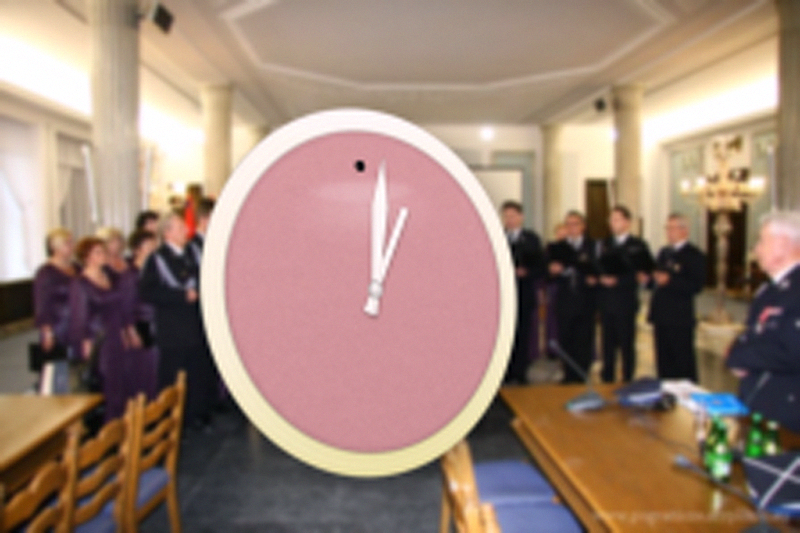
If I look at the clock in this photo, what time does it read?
1:02
